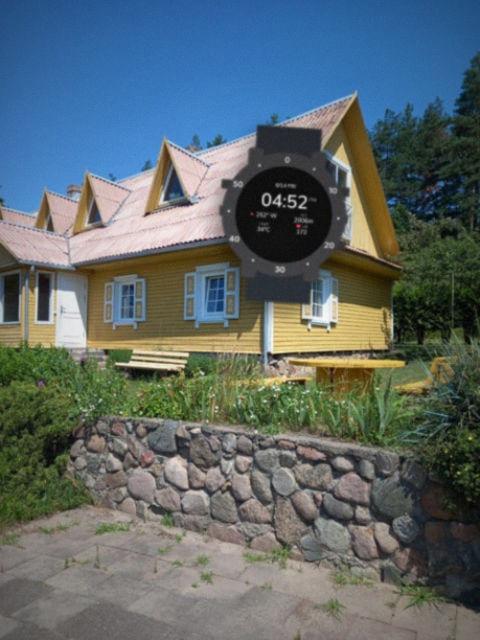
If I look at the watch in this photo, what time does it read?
4:52
